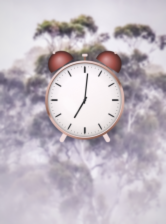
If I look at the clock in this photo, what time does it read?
7:01
